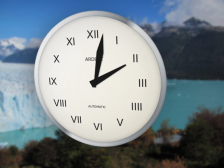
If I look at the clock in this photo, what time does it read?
2:02
